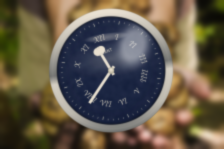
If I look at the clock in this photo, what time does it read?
11:39
